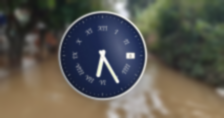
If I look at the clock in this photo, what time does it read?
6:25
